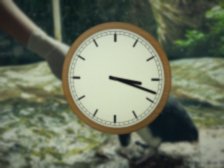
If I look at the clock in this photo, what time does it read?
3:18
